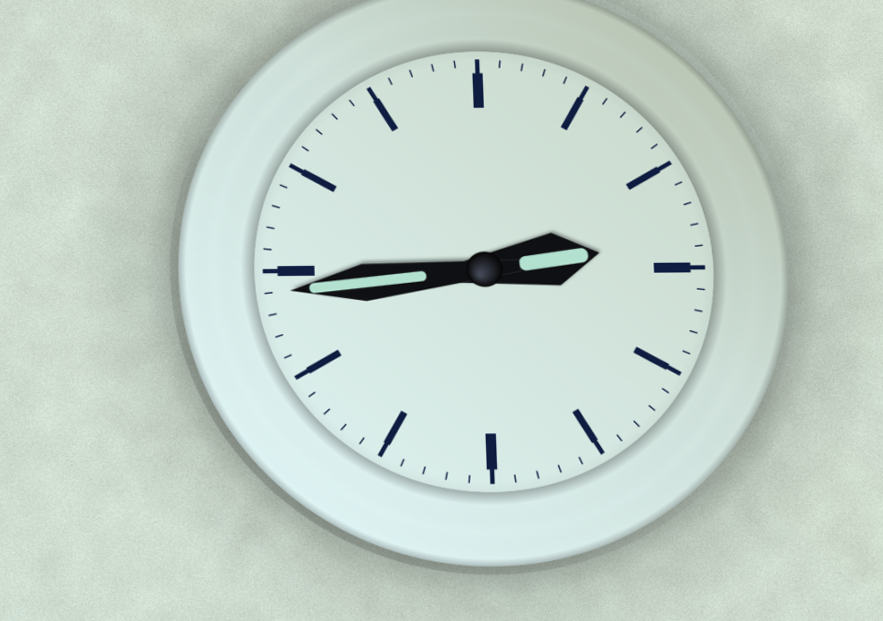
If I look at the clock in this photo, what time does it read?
2:44
